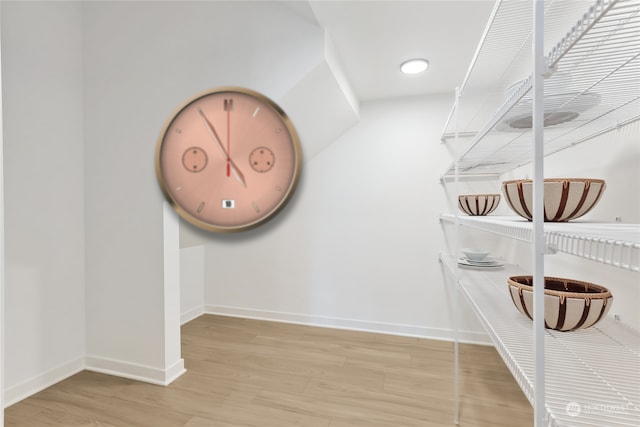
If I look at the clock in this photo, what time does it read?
4:55
